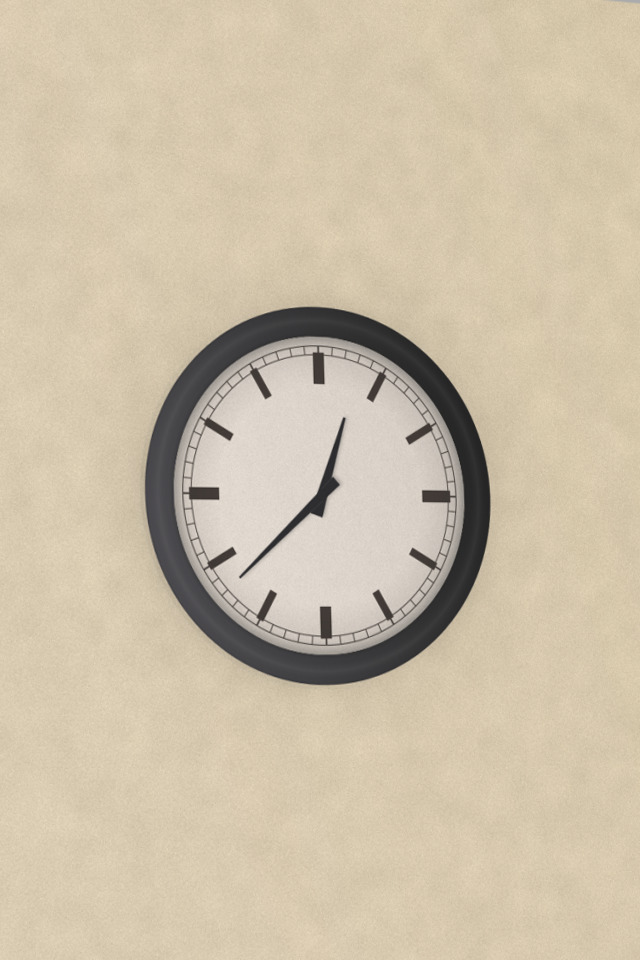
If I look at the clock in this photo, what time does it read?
12:38
